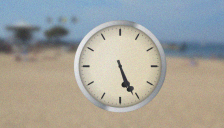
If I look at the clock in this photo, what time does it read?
5:26
